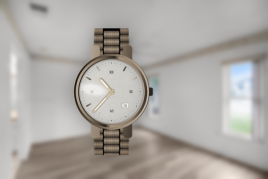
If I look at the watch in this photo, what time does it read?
10:37
